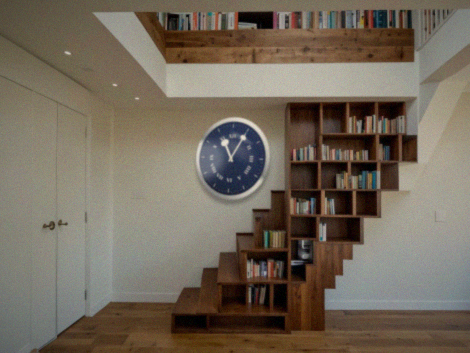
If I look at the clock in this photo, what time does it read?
11:05
